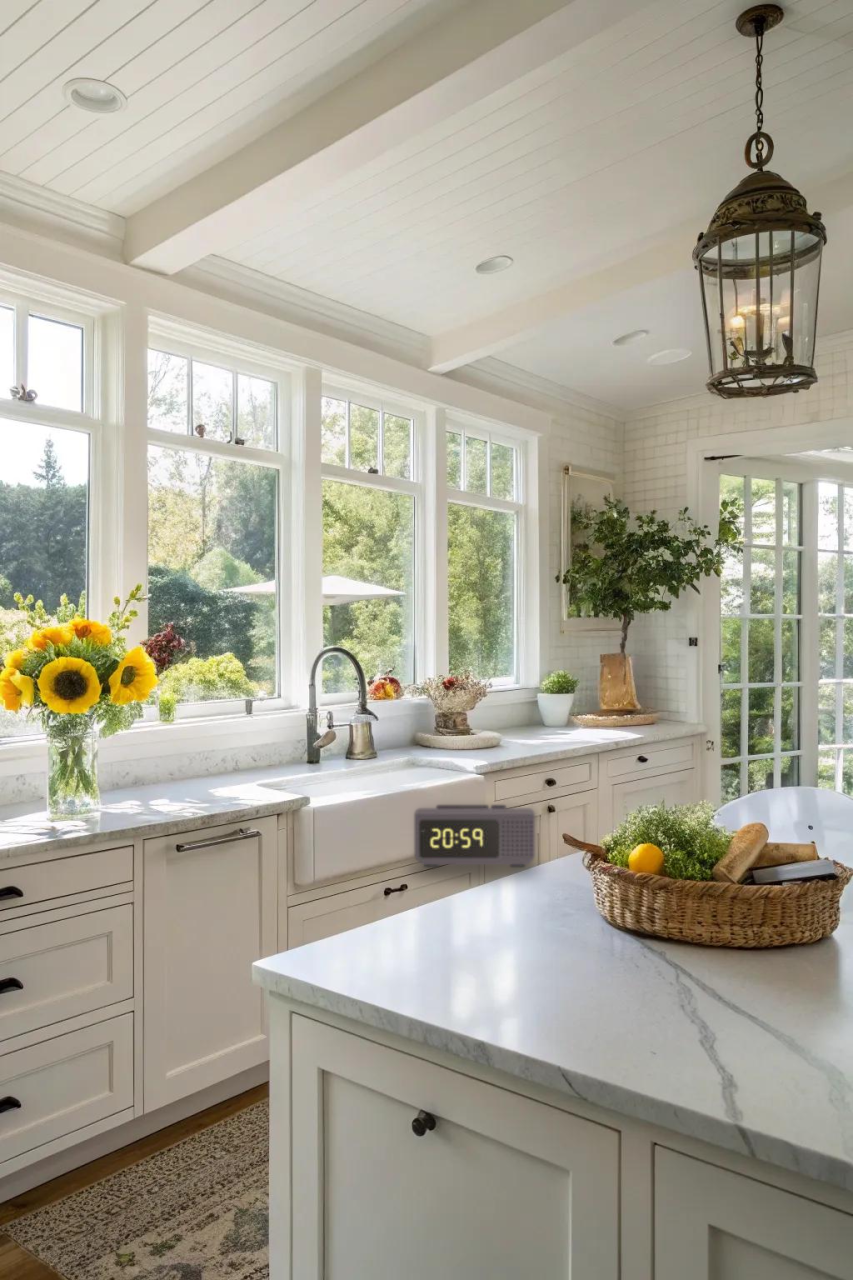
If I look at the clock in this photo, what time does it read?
20:59
